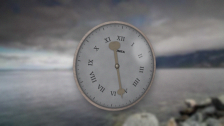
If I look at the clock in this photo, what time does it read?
11:27
